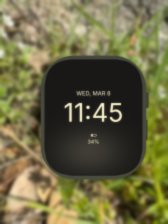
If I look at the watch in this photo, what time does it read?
11:45
